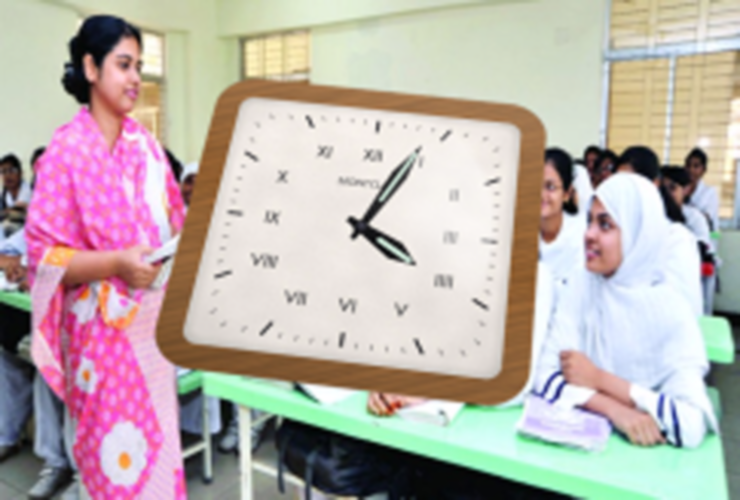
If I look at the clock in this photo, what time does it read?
4:04
